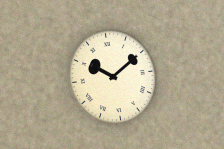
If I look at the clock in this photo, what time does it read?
10:10
